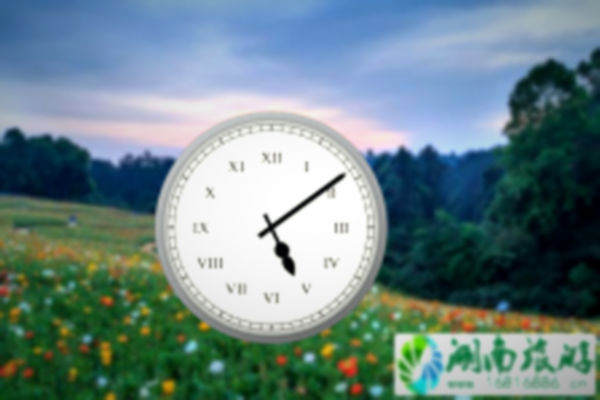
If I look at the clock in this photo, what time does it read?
5:09
